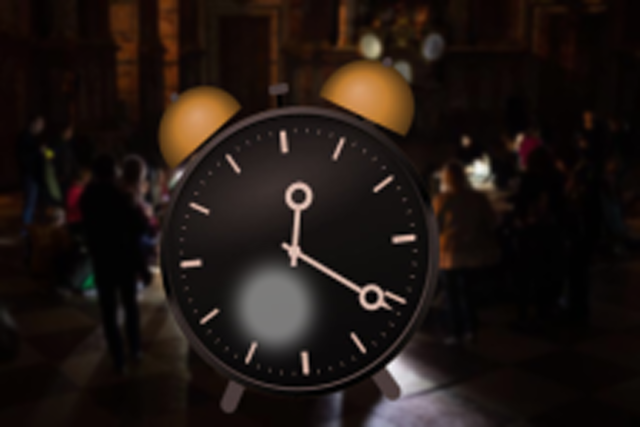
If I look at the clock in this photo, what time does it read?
12:21
